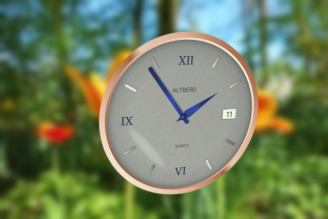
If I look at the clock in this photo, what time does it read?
1:54
